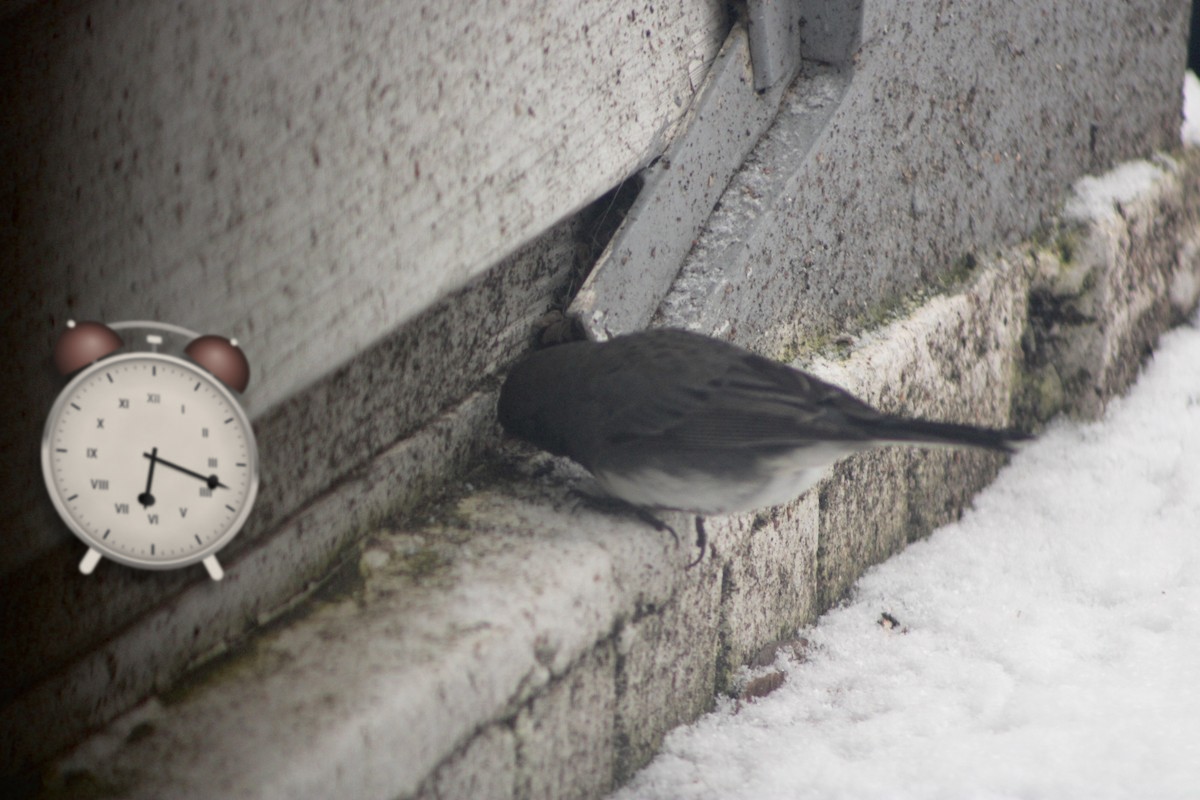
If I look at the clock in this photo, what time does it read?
6:18
